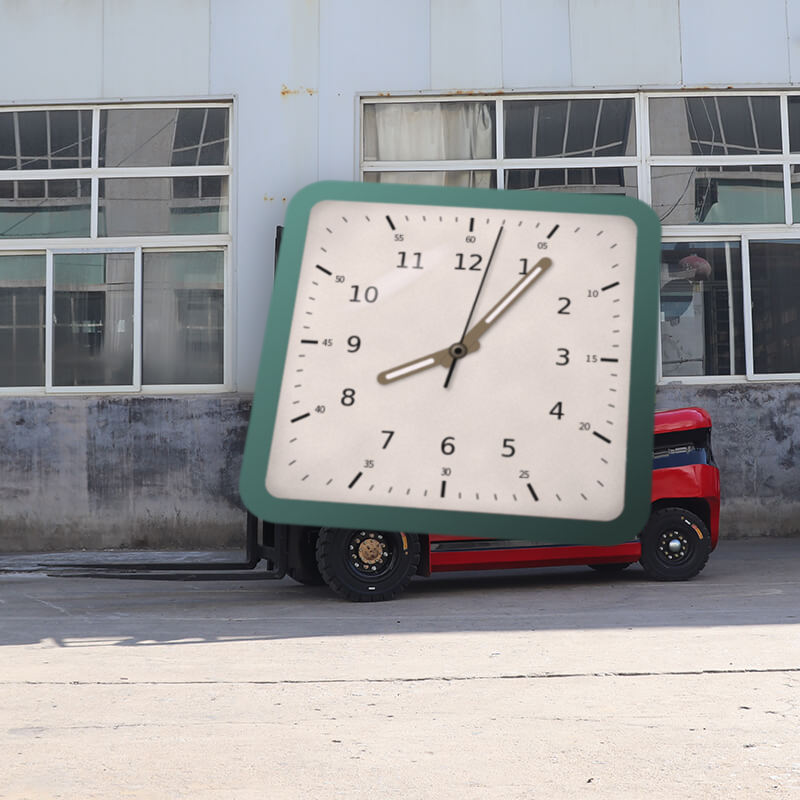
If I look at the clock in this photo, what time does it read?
8:06:02
